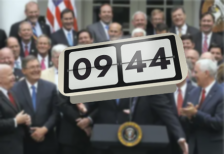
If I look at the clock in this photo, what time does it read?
9:44
